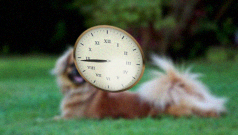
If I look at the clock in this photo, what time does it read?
8:44
